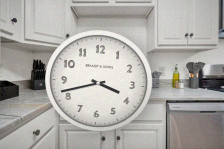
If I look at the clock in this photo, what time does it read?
3:42
